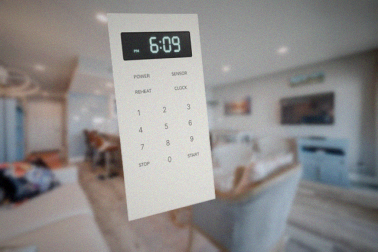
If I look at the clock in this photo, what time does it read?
6:09
